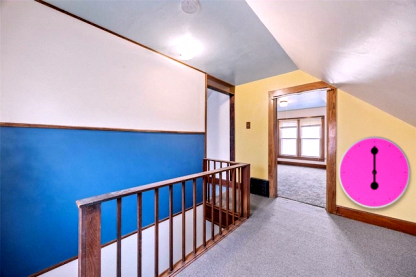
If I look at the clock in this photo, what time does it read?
6:00
